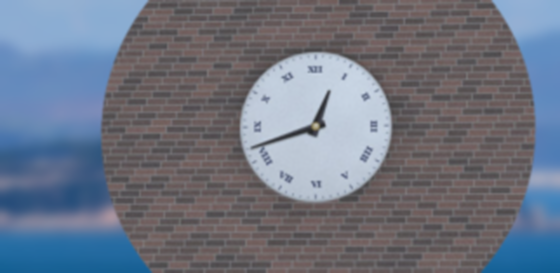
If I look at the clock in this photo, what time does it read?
12:42
